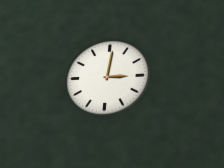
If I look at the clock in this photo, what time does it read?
3:01
